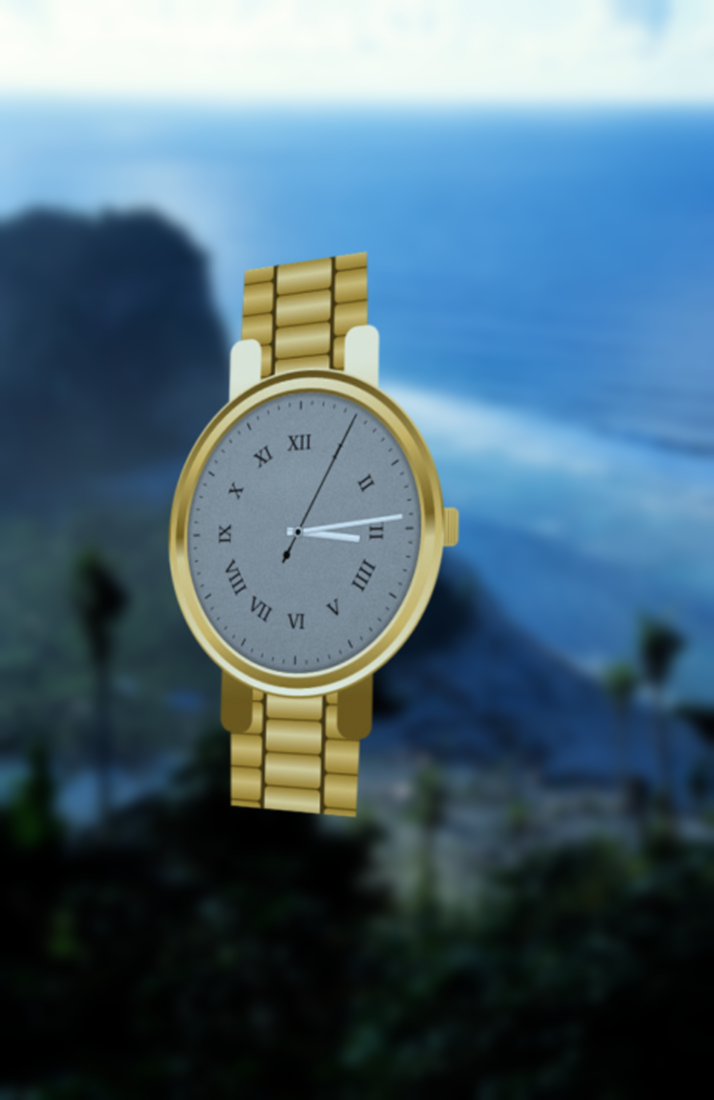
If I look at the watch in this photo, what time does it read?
3:14:05
